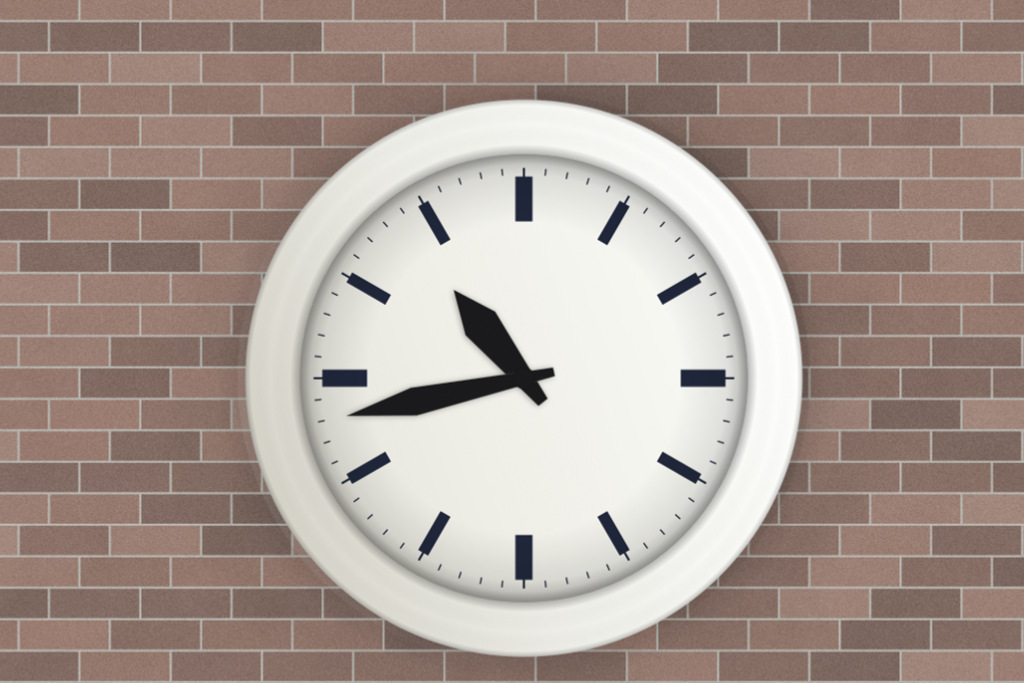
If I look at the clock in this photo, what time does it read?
10:43
